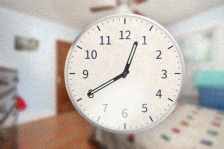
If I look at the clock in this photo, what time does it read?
12:40
